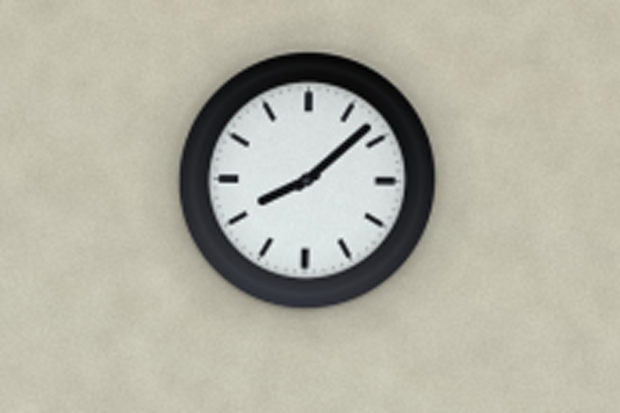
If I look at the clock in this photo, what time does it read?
8:08
